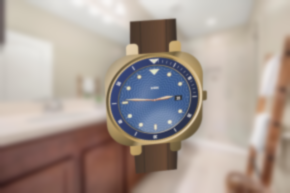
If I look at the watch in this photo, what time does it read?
2:46
